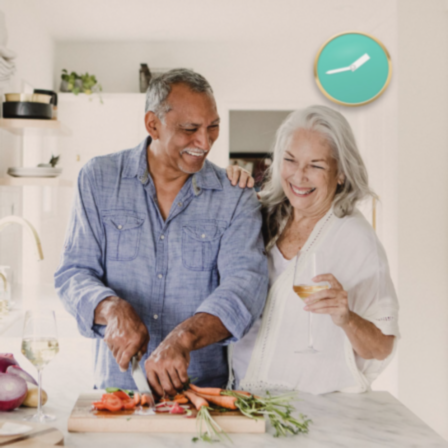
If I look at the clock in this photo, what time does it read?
1:43
